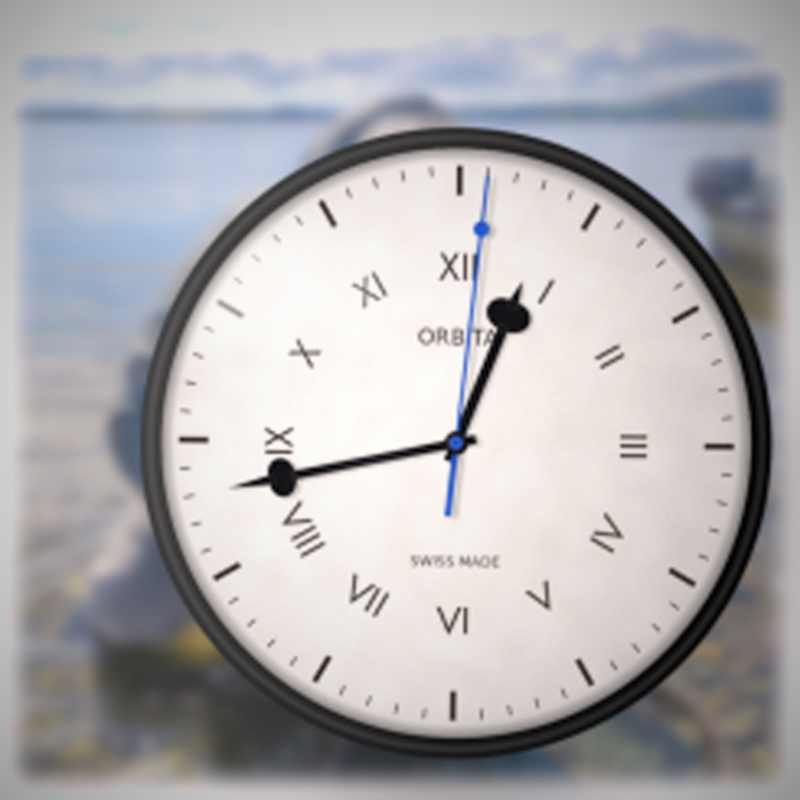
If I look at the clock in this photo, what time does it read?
12:43:01
